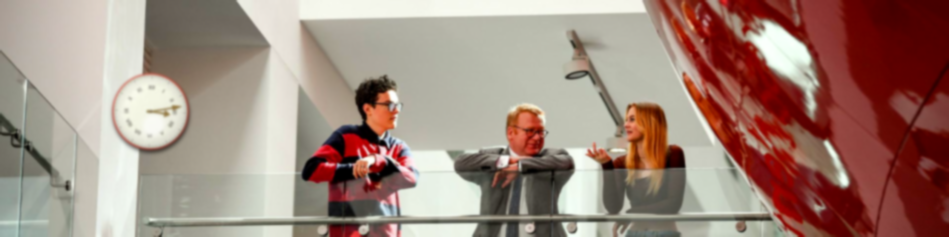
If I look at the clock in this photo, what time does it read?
3:13
